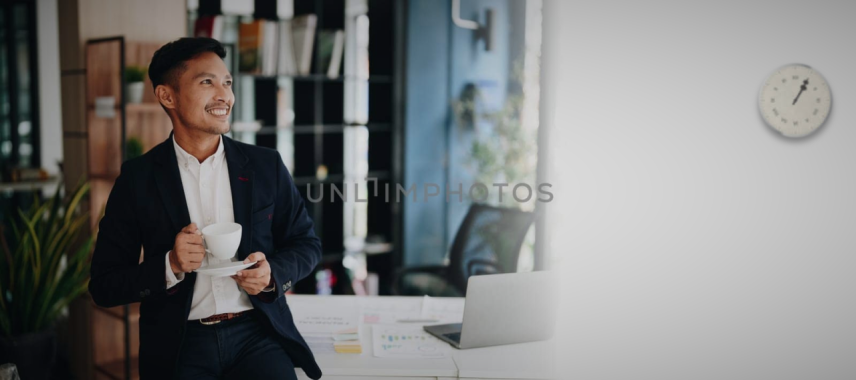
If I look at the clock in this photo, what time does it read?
1:05
